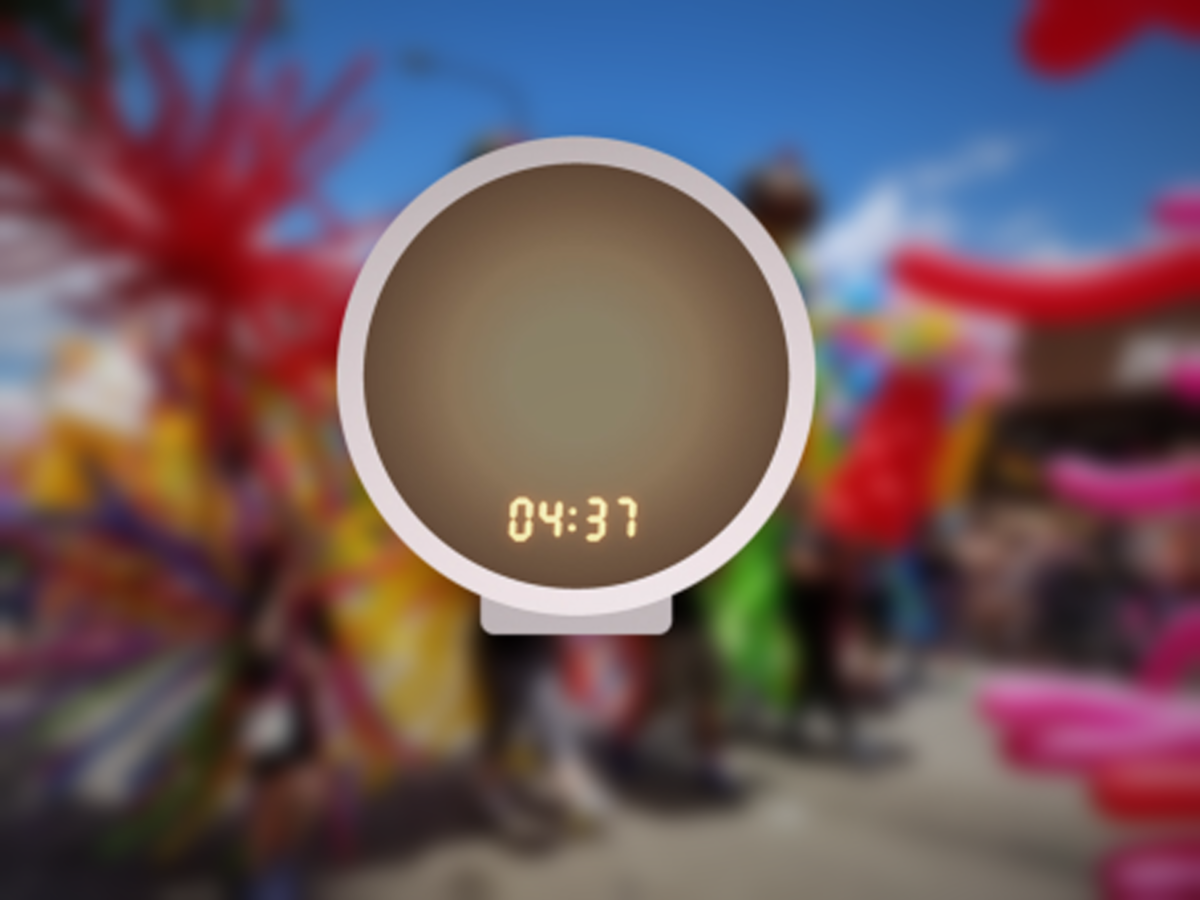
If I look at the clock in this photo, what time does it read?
4:37
